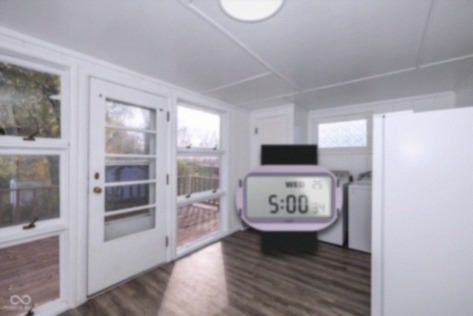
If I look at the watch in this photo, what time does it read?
5:00
